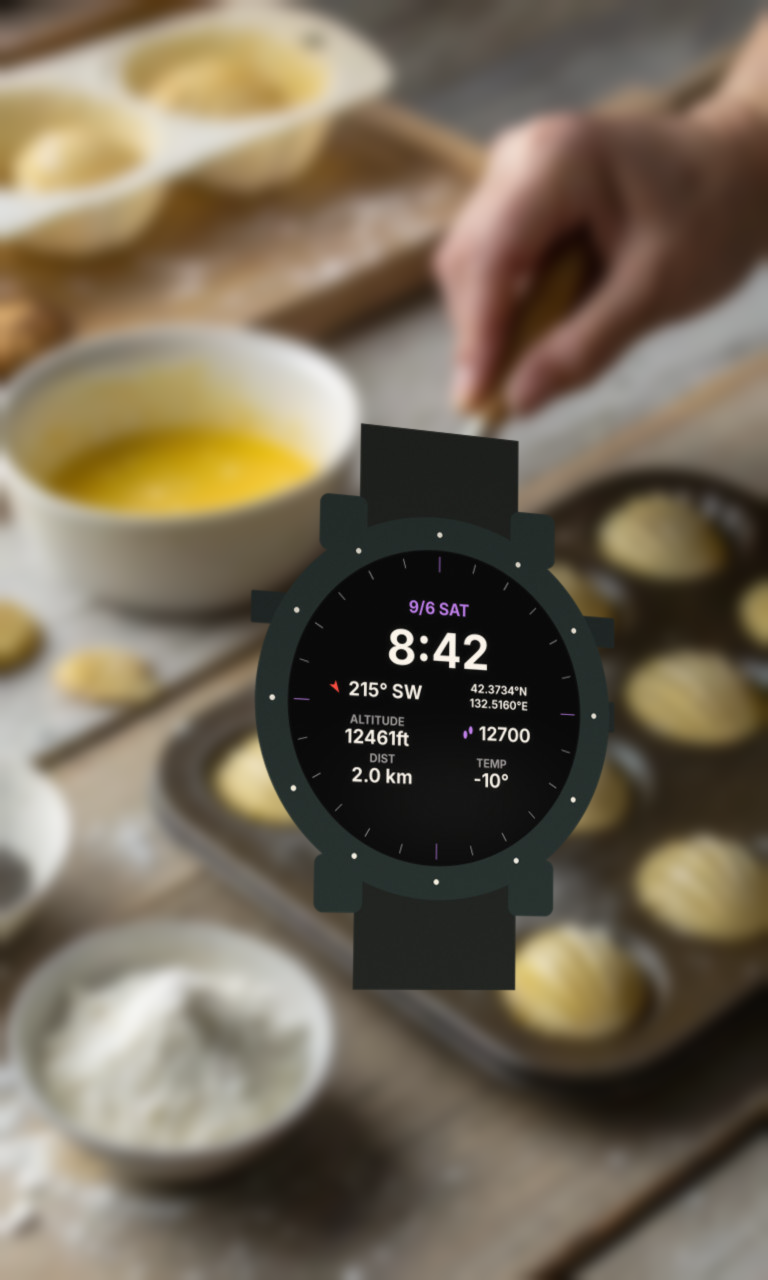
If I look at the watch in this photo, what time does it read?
8:42
